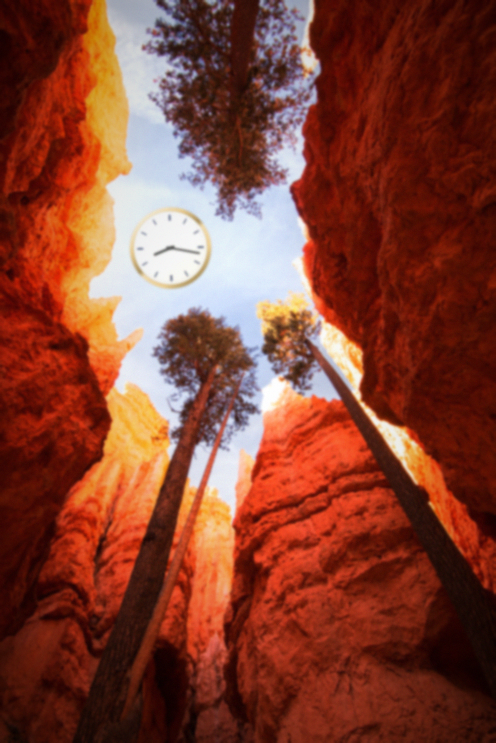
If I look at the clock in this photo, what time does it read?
8:17
